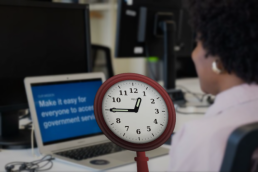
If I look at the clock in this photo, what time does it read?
12:45
